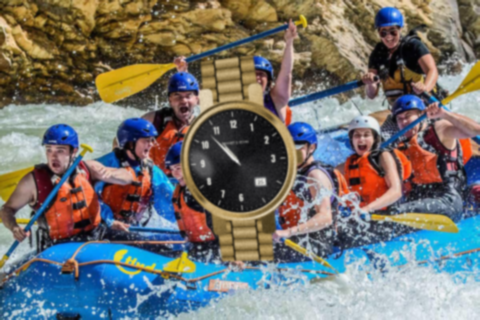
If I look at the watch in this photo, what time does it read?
10:53
